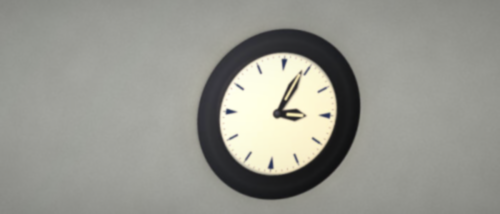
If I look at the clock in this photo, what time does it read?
3:04
